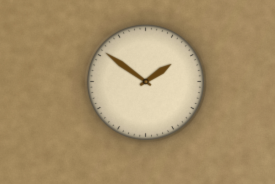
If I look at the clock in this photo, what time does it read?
1:51
